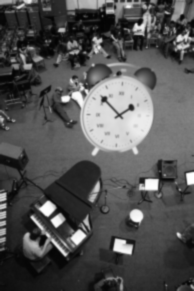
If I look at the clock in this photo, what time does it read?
1:52
